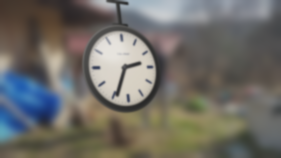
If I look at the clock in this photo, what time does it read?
2:34
